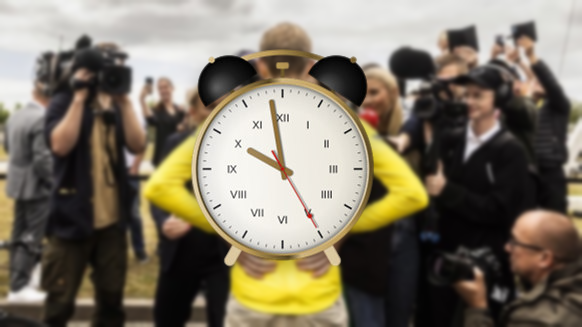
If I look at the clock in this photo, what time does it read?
9:58:25
